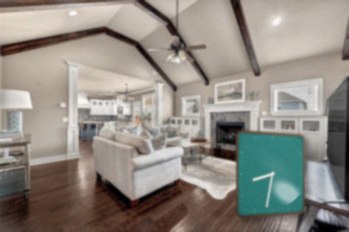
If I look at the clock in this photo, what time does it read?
8:32
